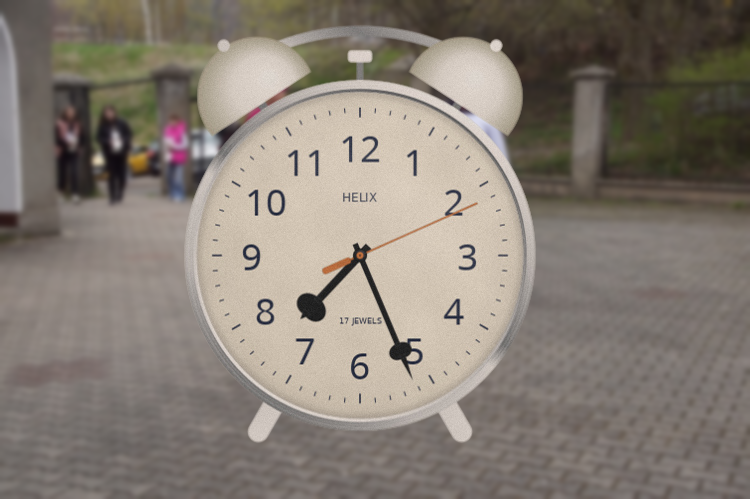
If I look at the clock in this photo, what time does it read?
7:26:11
